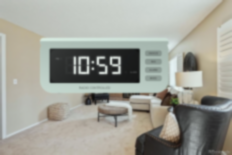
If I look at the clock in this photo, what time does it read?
10:59
